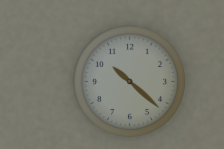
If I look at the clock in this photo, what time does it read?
10:22
